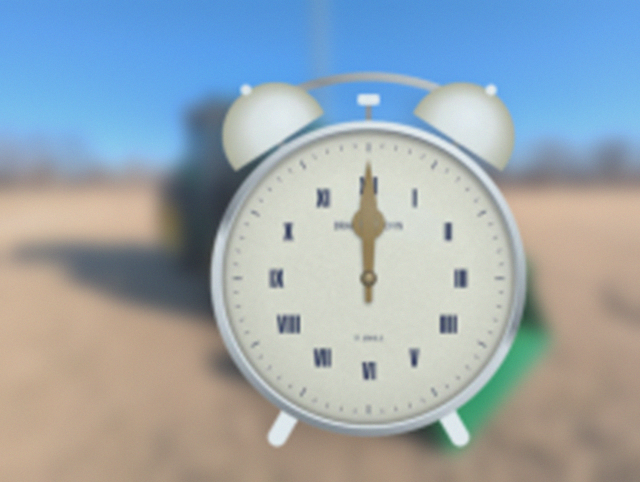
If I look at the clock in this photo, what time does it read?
12:00
